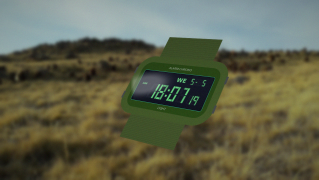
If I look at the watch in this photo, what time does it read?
18:07:19
